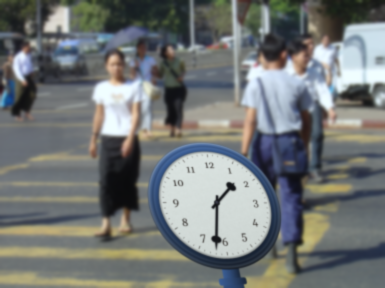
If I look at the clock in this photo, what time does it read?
1:32
